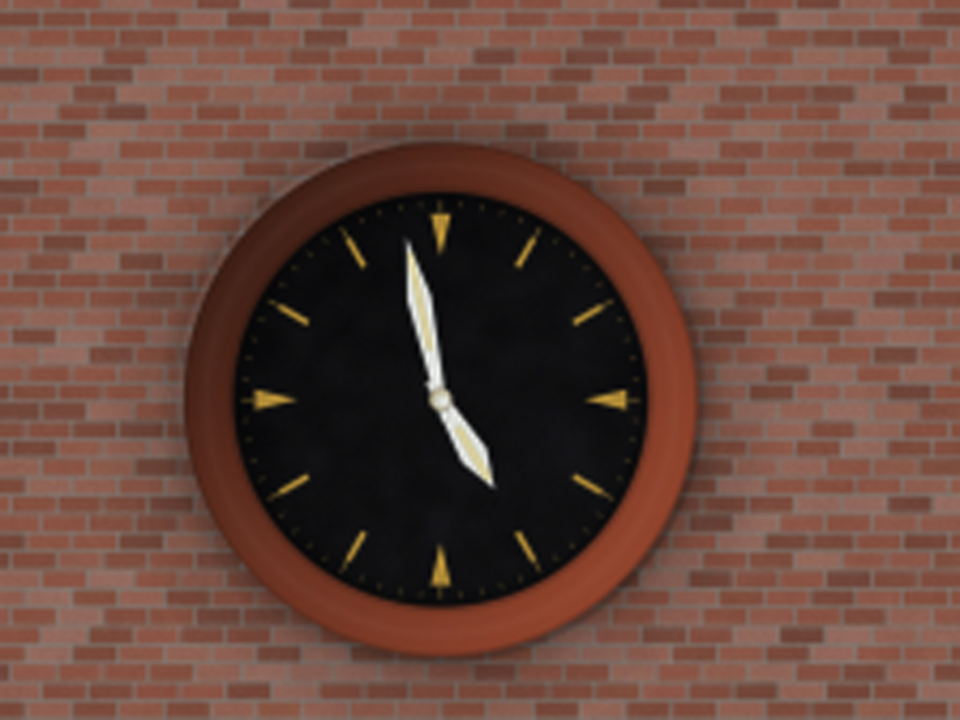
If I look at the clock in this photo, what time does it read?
4:58
